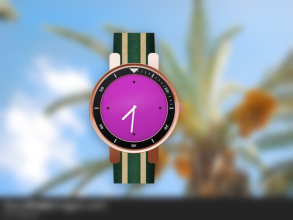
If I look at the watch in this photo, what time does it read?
7:31
